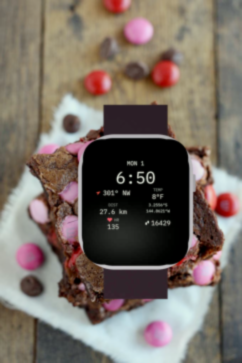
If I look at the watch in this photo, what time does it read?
6:50
